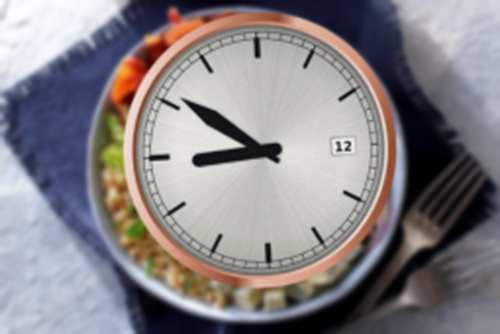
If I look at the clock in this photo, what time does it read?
8:51
